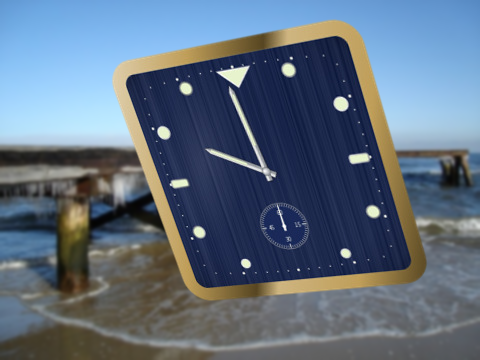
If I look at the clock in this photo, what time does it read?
9:59
